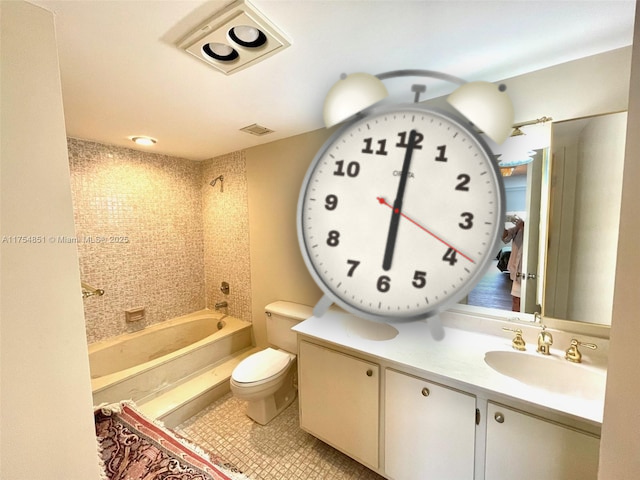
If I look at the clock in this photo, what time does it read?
6:00:19
